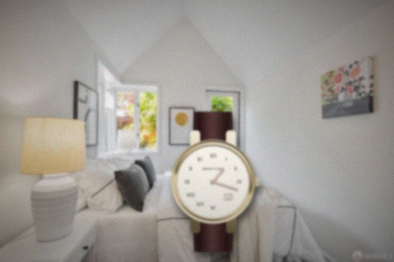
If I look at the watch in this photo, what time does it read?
1:18
